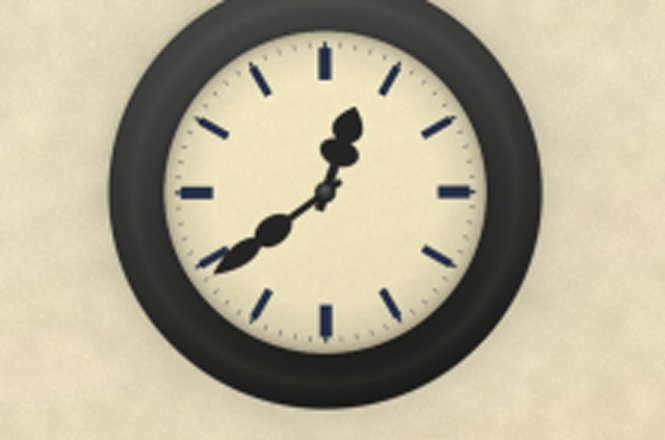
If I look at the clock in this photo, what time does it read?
12:39
